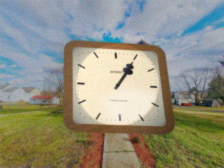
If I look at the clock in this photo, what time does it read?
1:05
